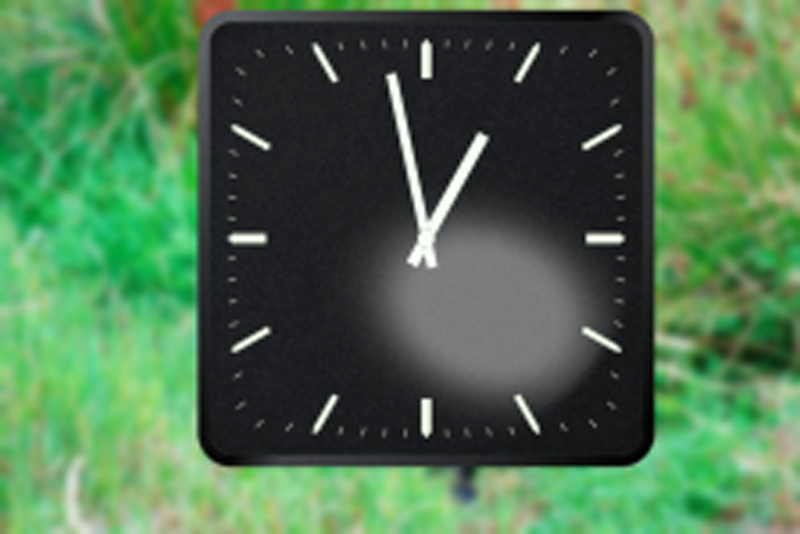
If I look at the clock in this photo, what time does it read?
12:58
